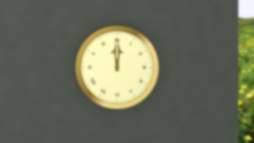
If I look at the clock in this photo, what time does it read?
12:00
